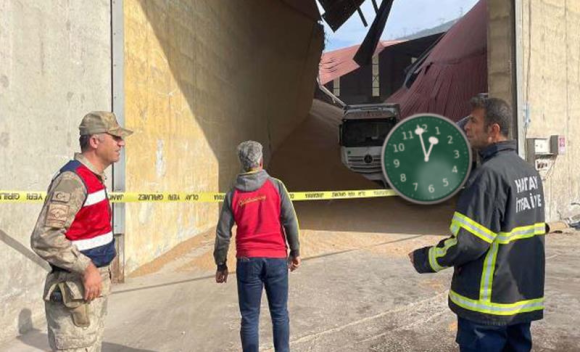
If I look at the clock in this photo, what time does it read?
12:59
